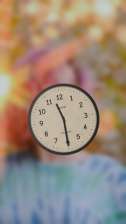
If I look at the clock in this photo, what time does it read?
11:30
